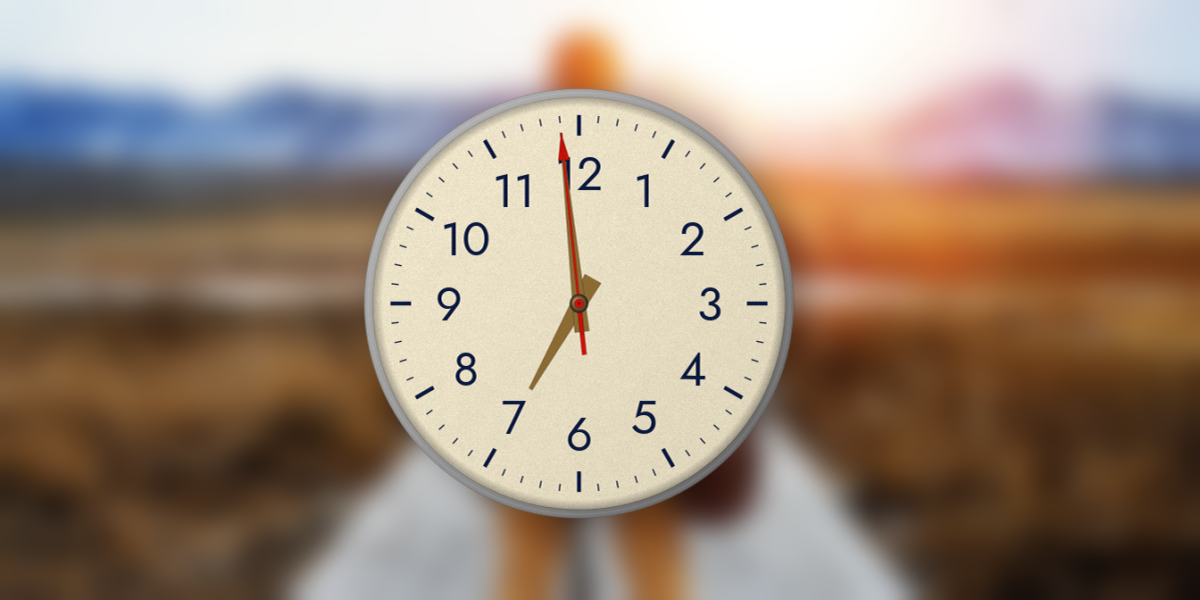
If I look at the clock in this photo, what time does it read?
6:58:59
